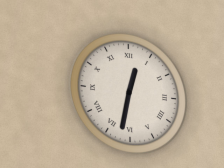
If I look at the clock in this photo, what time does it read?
12:32
